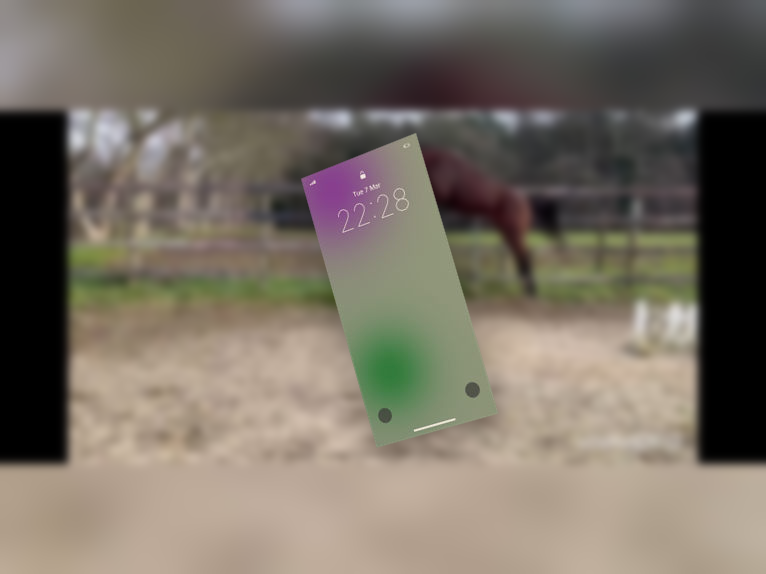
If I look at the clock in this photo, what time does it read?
22:28
